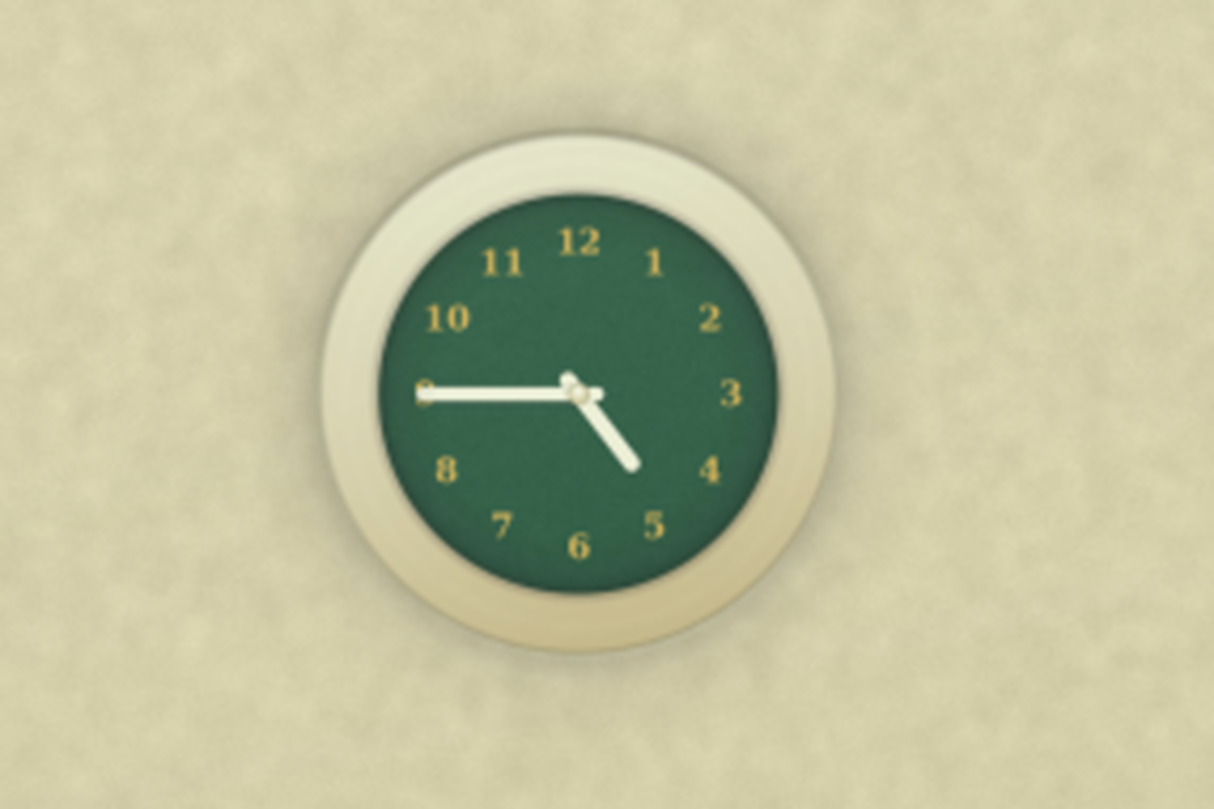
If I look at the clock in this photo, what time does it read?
4:45
